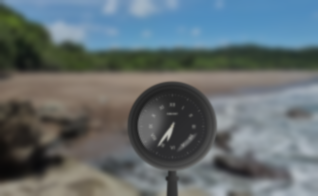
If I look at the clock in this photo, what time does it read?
6:36
